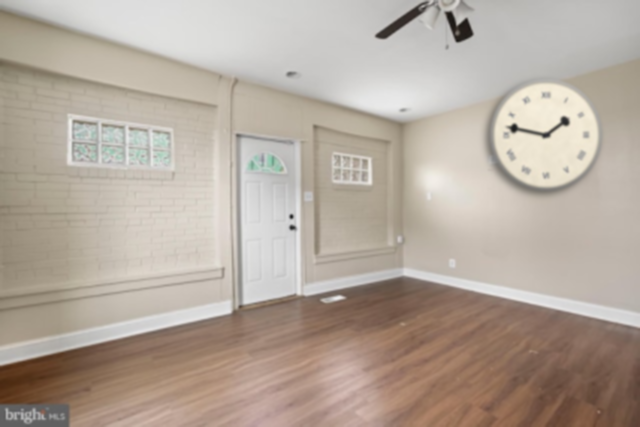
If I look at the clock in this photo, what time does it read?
1:47
